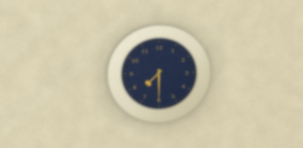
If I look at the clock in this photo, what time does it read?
7:30
